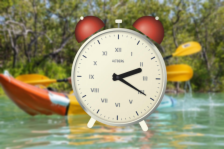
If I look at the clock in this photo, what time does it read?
2:20
